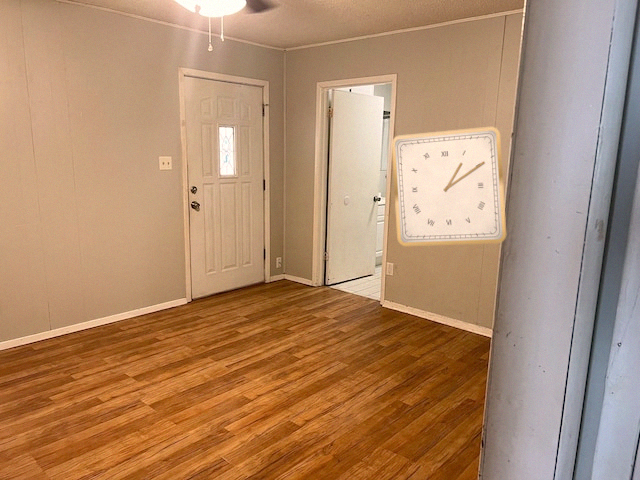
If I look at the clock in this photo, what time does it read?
1:10
